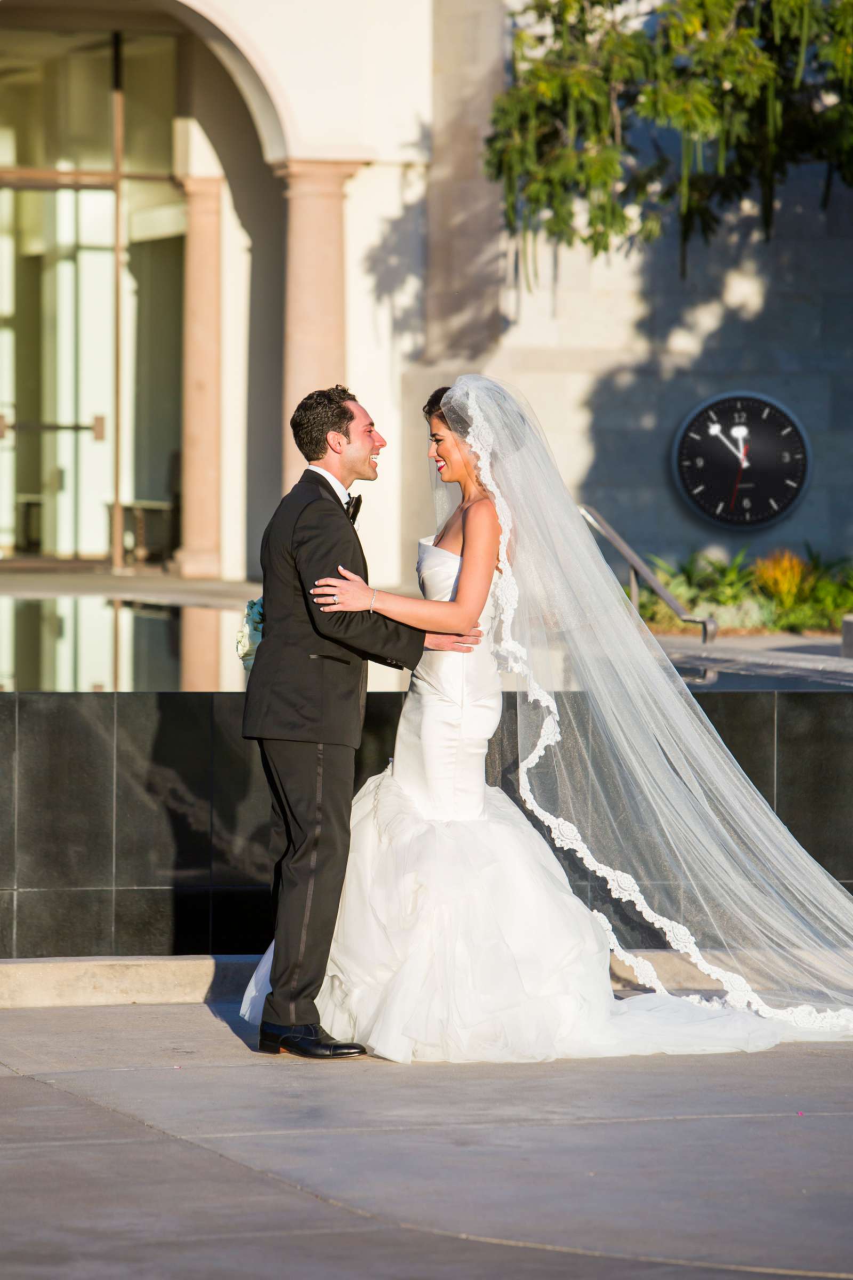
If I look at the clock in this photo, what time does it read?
11:53:33
